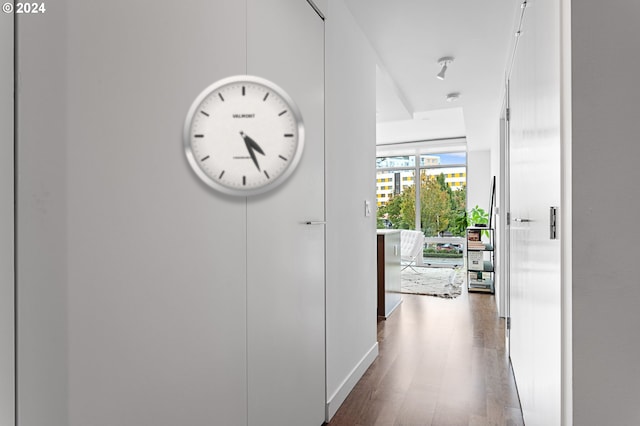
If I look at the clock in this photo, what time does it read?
4:26
